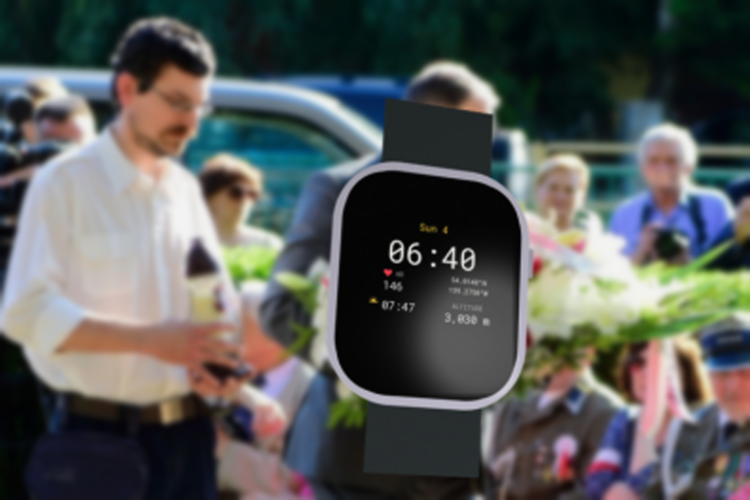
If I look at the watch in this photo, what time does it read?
6:40
